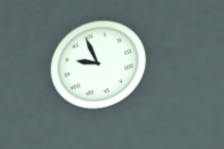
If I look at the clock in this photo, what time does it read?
9:59
